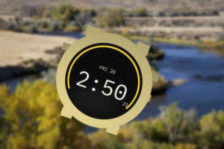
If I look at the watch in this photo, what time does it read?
2:50
